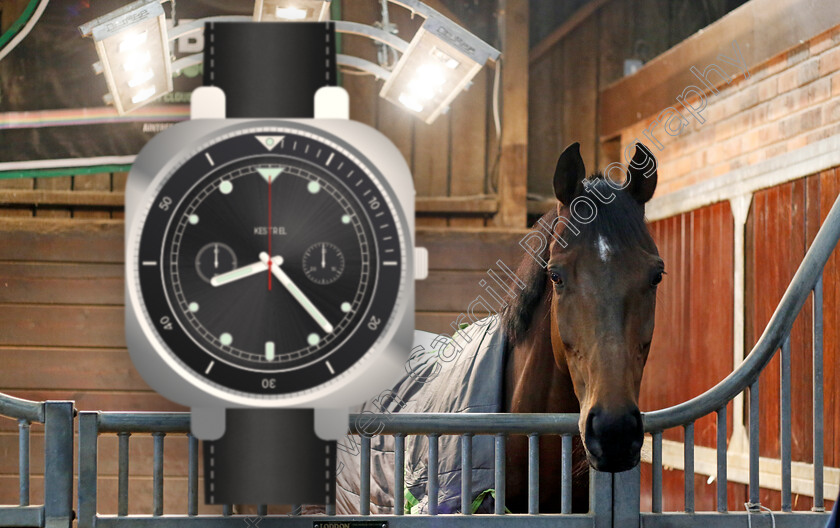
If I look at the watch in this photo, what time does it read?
8:23
